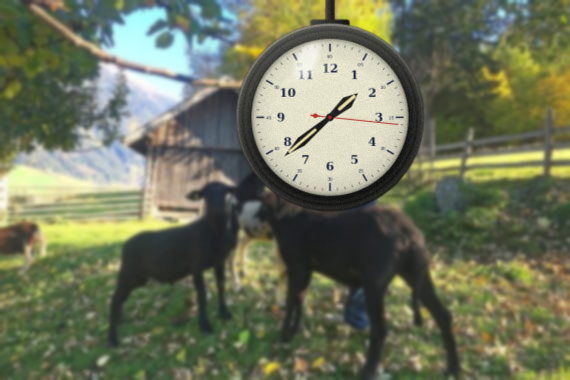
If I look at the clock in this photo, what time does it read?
1:38:16
